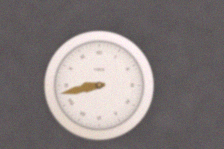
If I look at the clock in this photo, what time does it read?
8:43
